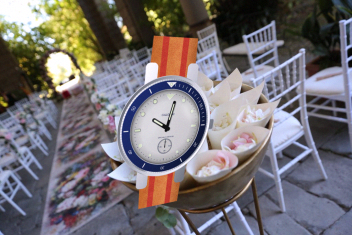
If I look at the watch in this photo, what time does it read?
10:02
